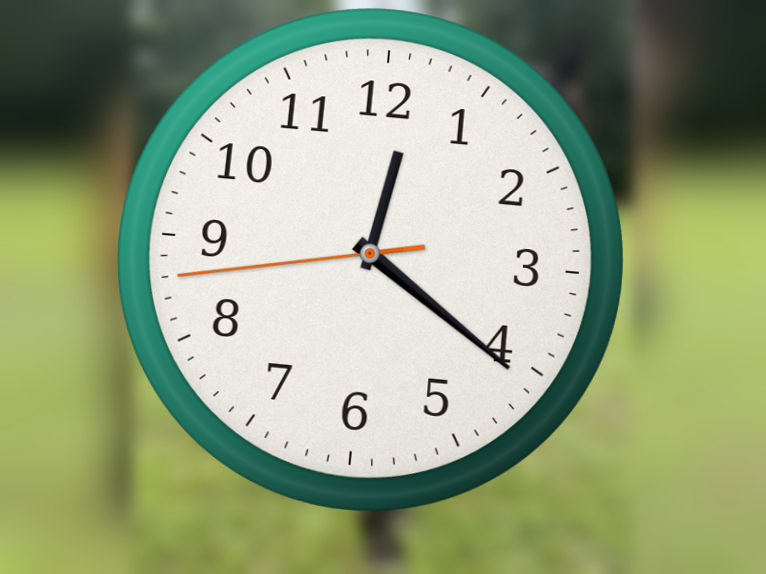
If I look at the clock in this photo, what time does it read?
12:20:43
